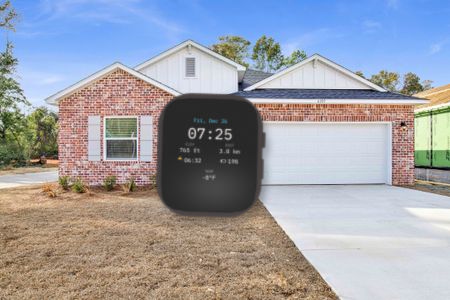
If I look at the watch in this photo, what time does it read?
7:25
